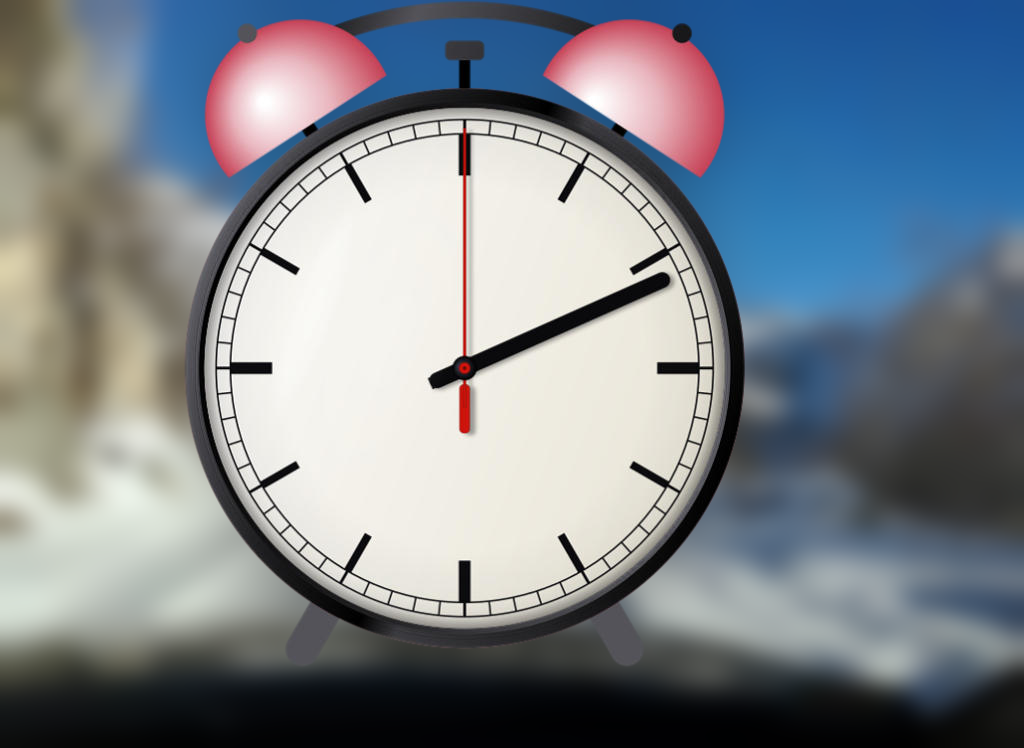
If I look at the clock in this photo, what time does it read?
2:11:00
